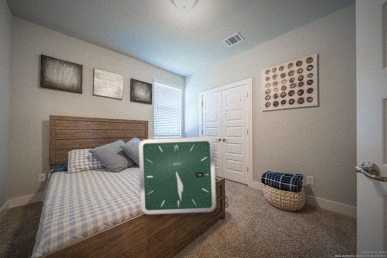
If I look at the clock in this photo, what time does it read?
5:29
